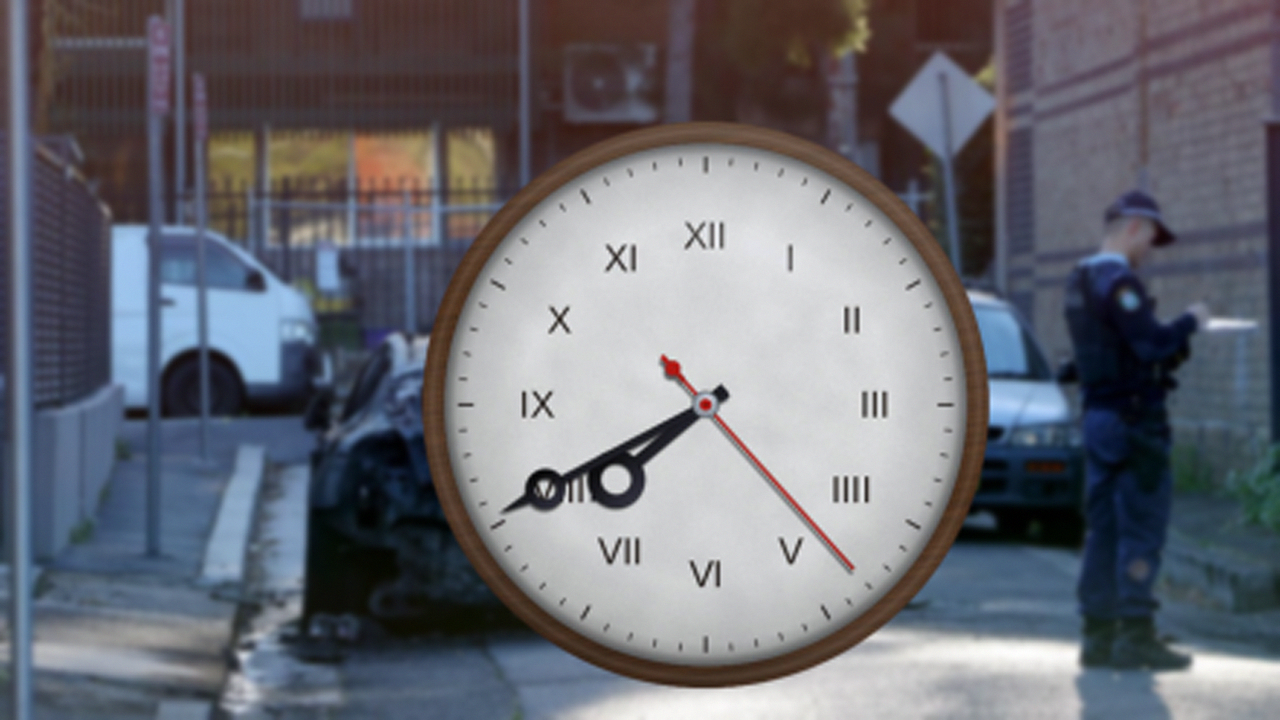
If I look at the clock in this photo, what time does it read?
7:40:23
